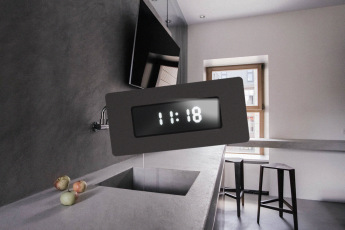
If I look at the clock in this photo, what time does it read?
11:18
